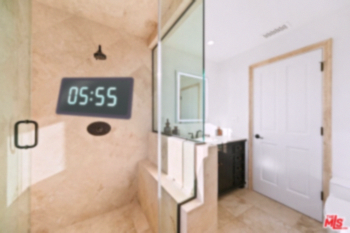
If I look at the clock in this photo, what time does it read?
5:55
